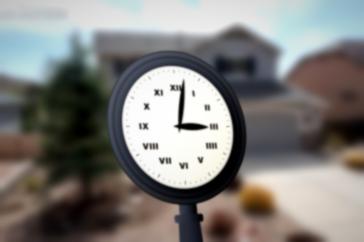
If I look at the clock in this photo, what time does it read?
3:02
